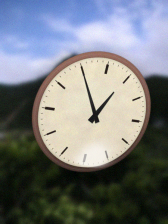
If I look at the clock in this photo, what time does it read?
12:55
